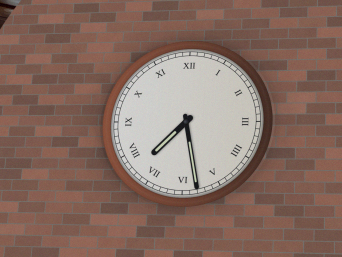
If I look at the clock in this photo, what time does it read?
7:28
